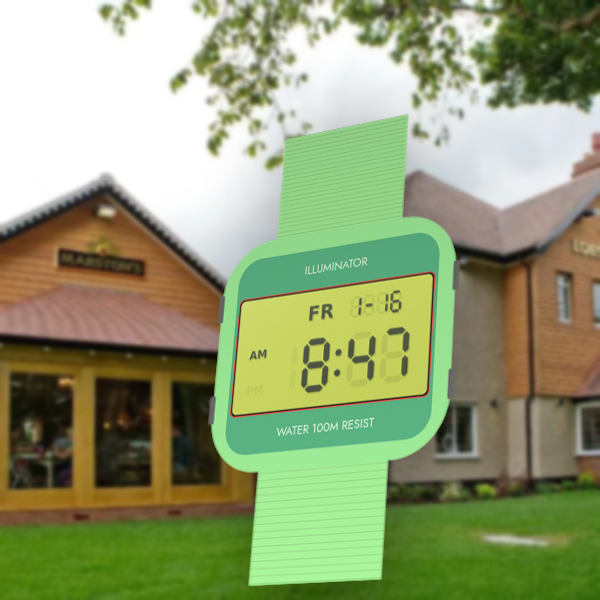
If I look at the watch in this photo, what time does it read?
8:47
